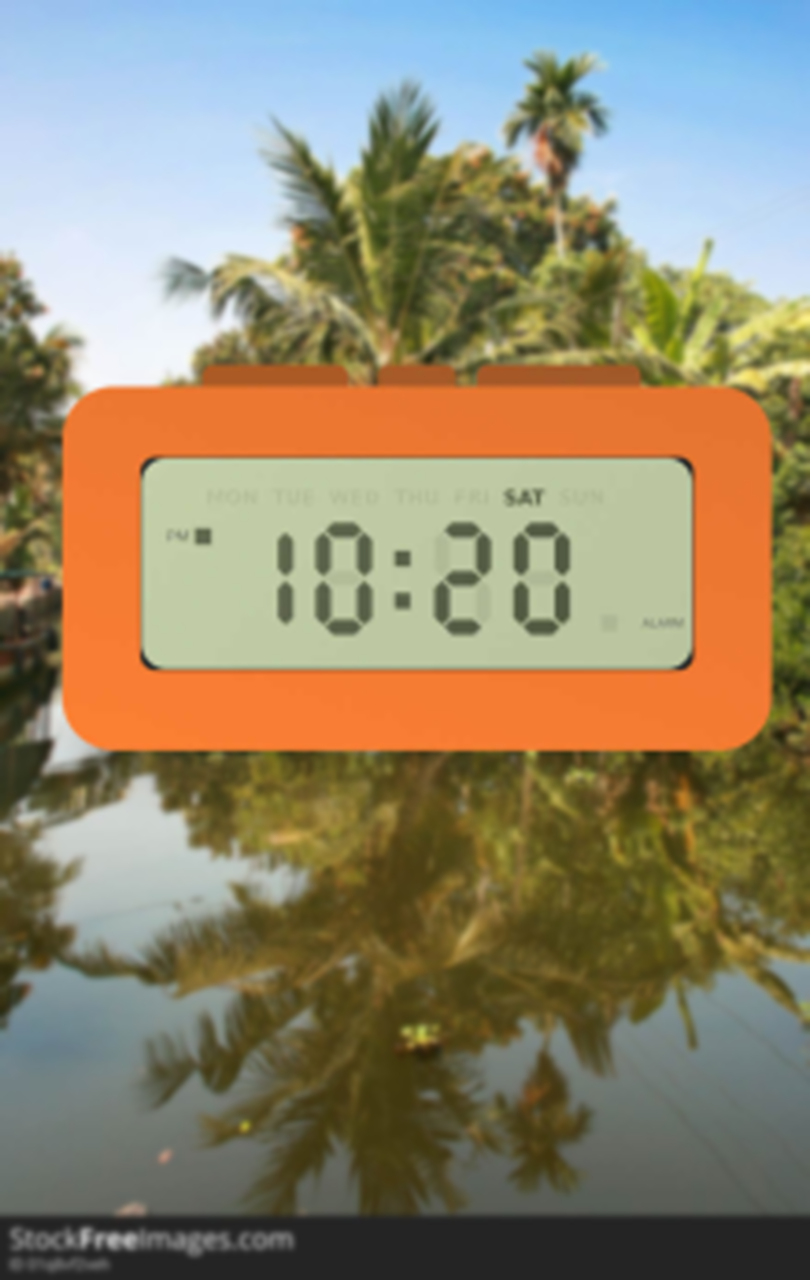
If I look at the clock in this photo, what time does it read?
10:20
